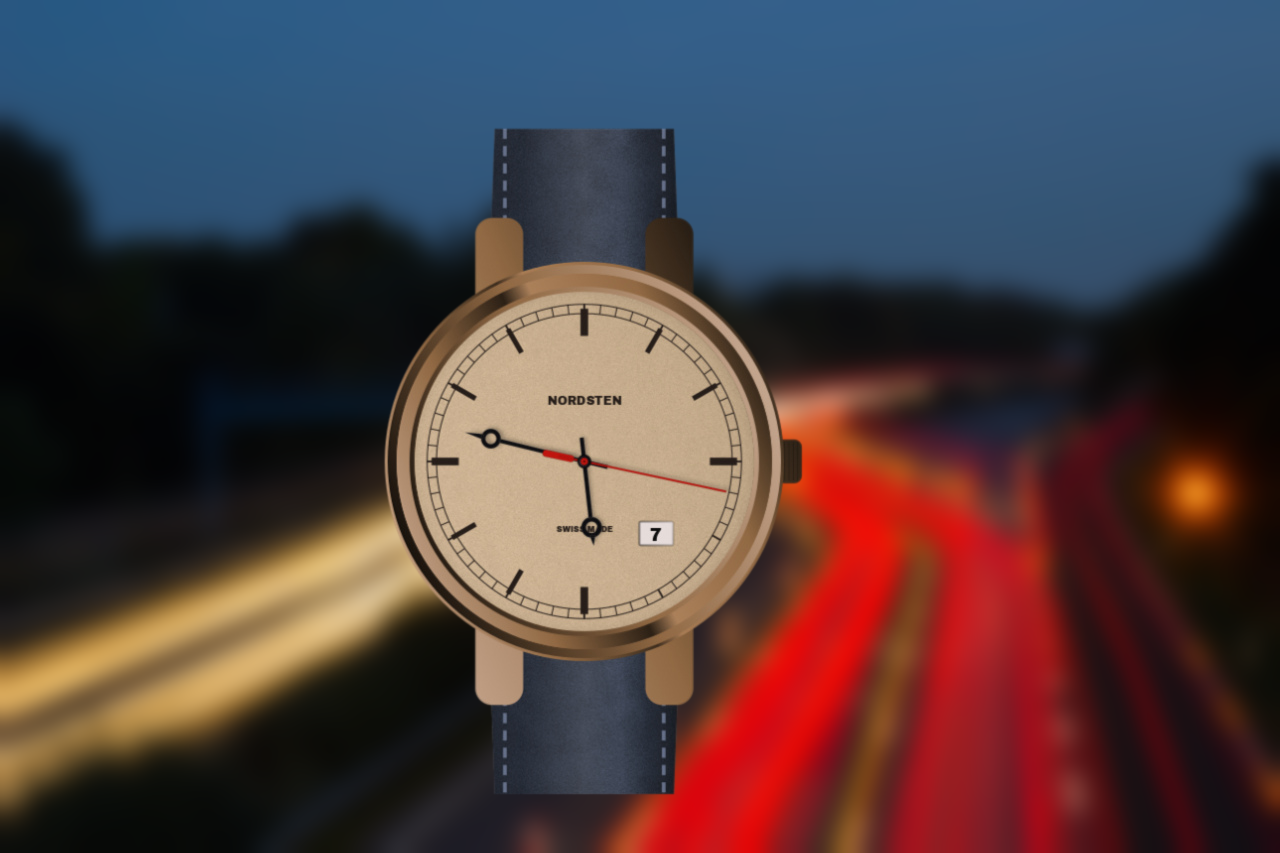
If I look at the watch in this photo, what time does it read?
5:47:17
